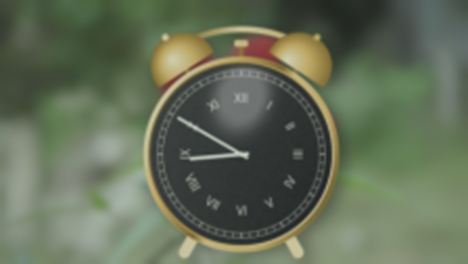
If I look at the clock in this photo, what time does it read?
8:50
